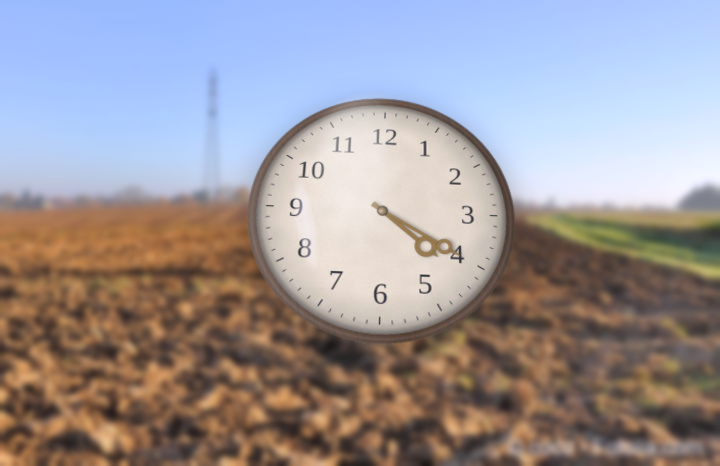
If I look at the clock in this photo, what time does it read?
4:20
